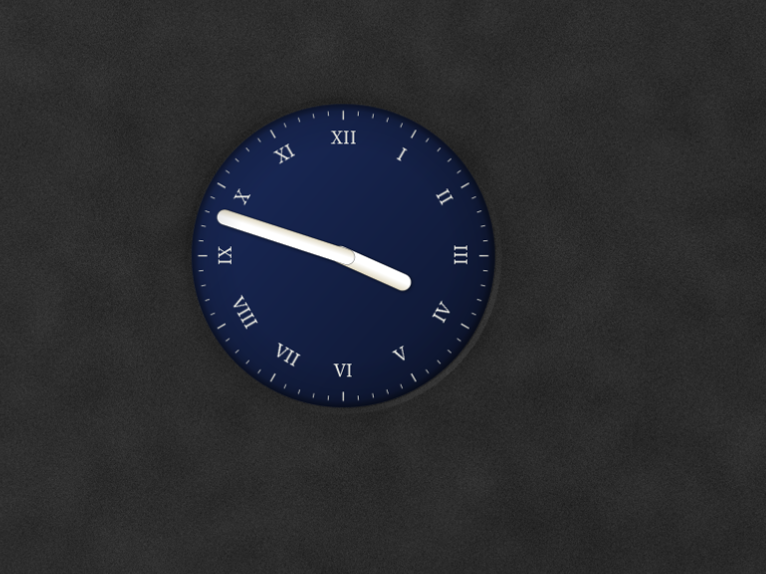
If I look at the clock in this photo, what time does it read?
3:48
